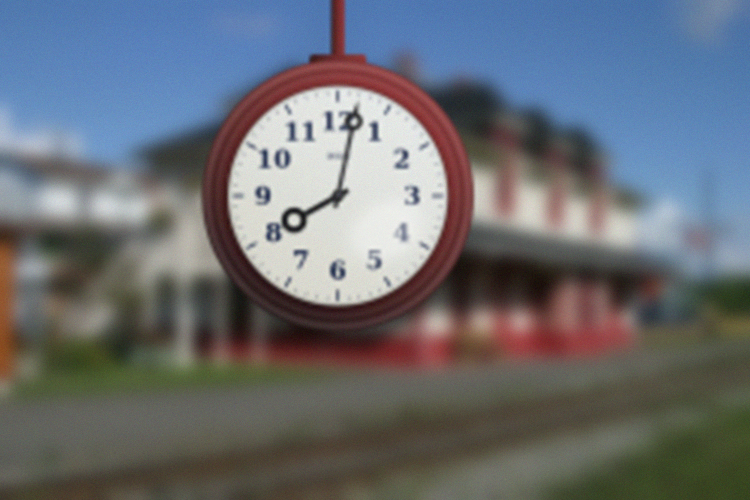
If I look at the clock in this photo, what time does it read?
8:02
